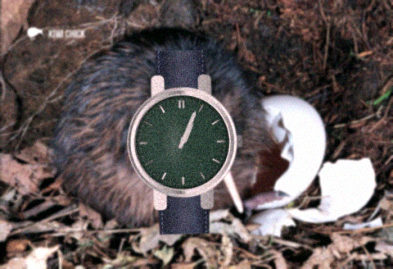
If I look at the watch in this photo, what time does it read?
1:04
